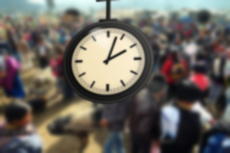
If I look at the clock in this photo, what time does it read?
2:03
